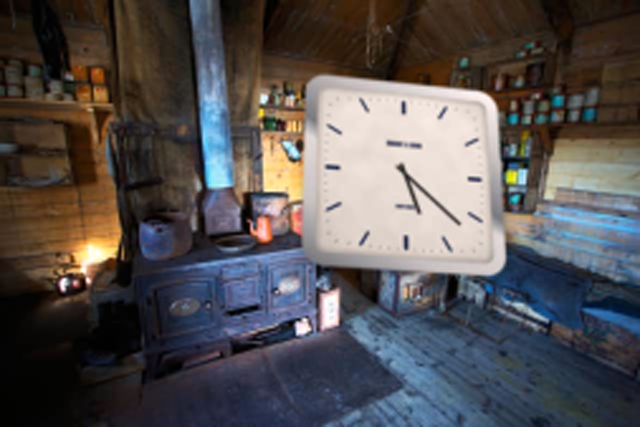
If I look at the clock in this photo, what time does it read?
5:22
